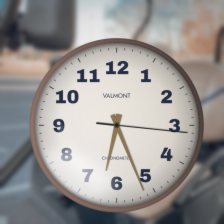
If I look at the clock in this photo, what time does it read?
6:26:16
